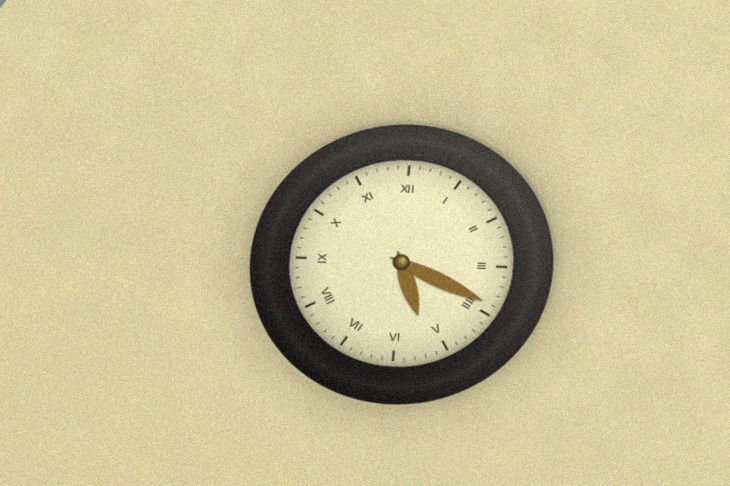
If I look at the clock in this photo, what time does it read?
5:19
